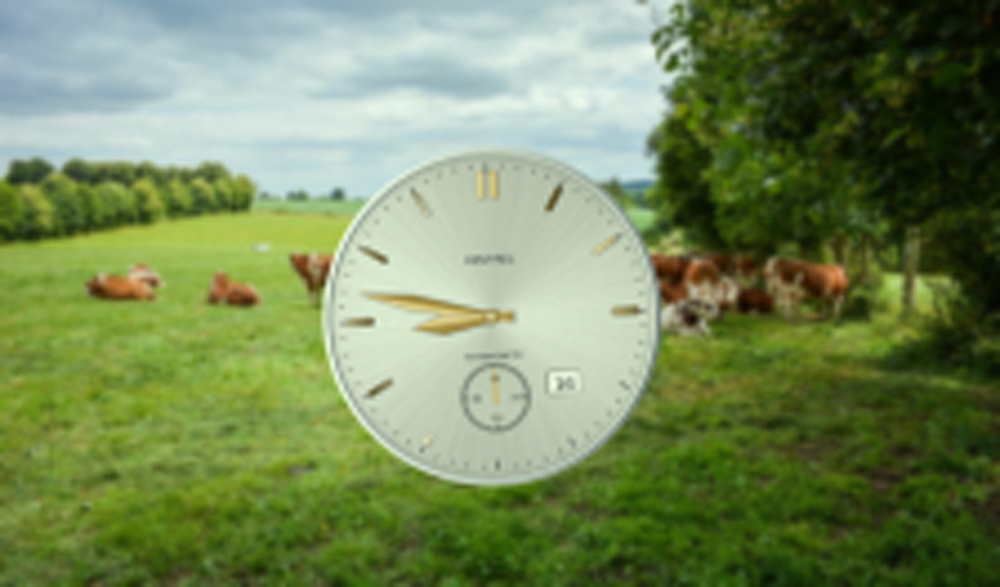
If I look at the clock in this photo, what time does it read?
8:47
